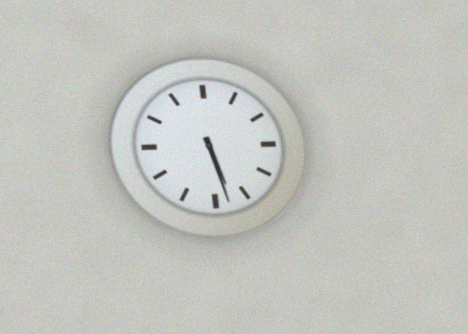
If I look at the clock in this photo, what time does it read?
5:28
